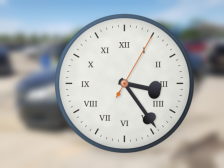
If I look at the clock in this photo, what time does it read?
3:24:05
